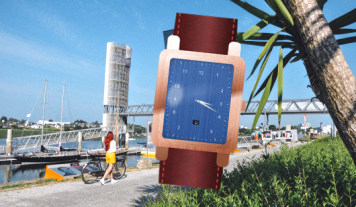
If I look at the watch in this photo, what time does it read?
3:19
